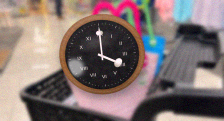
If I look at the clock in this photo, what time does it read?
4:00
